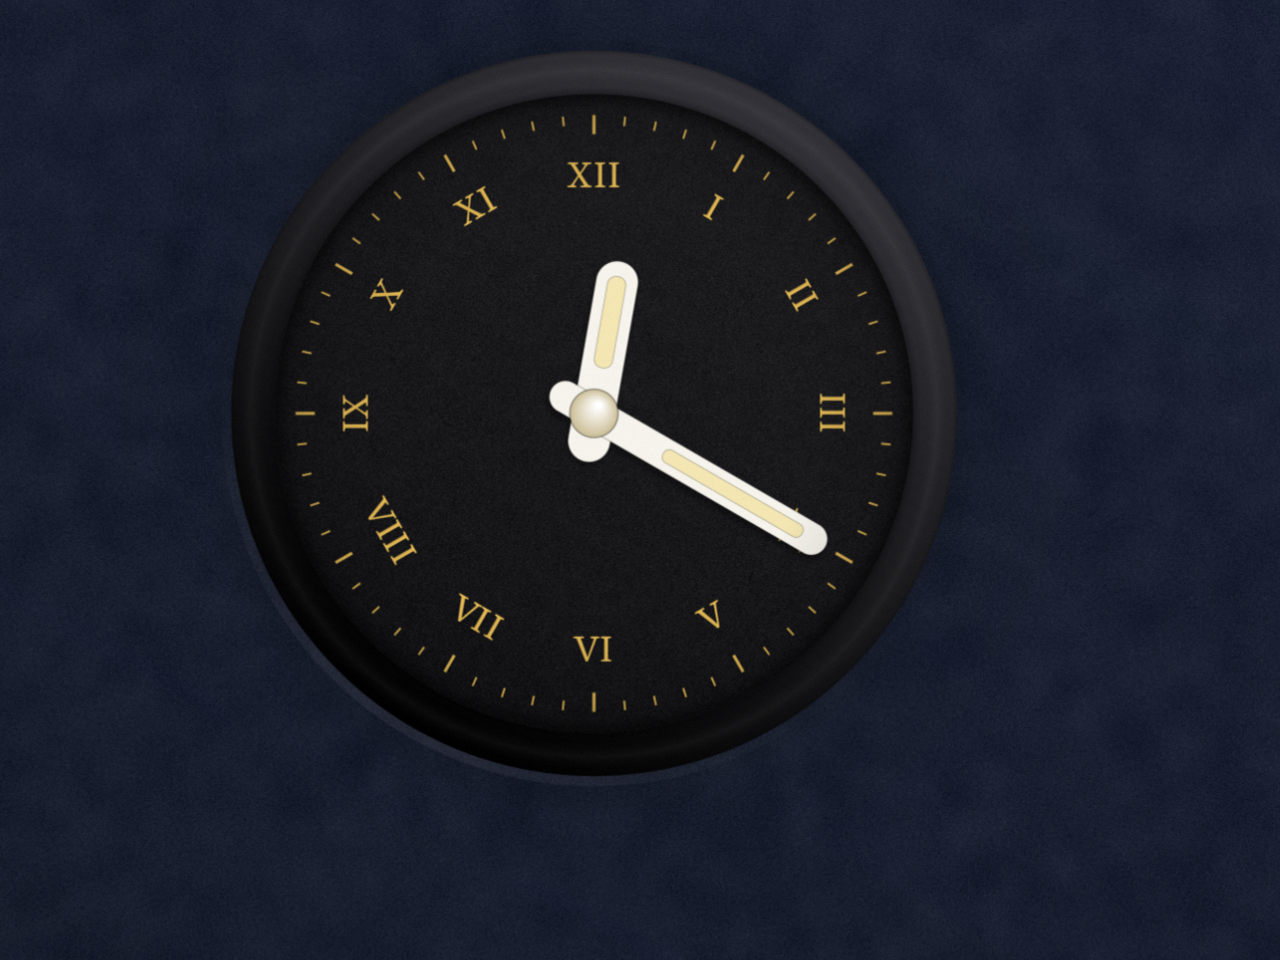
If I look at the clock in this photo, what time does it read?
12:20
